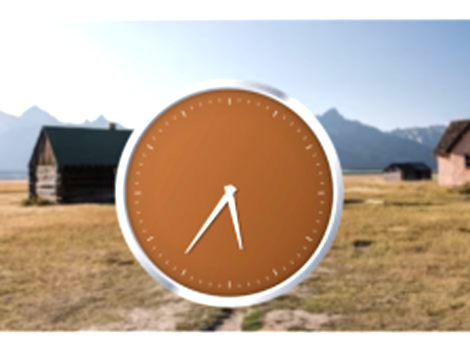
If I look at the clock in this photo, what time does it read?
5:36
